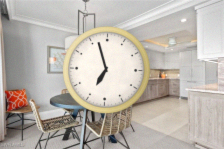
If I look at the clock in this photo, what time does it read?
6:57
